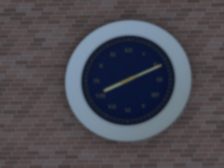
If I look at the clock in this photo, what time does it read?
8:11
